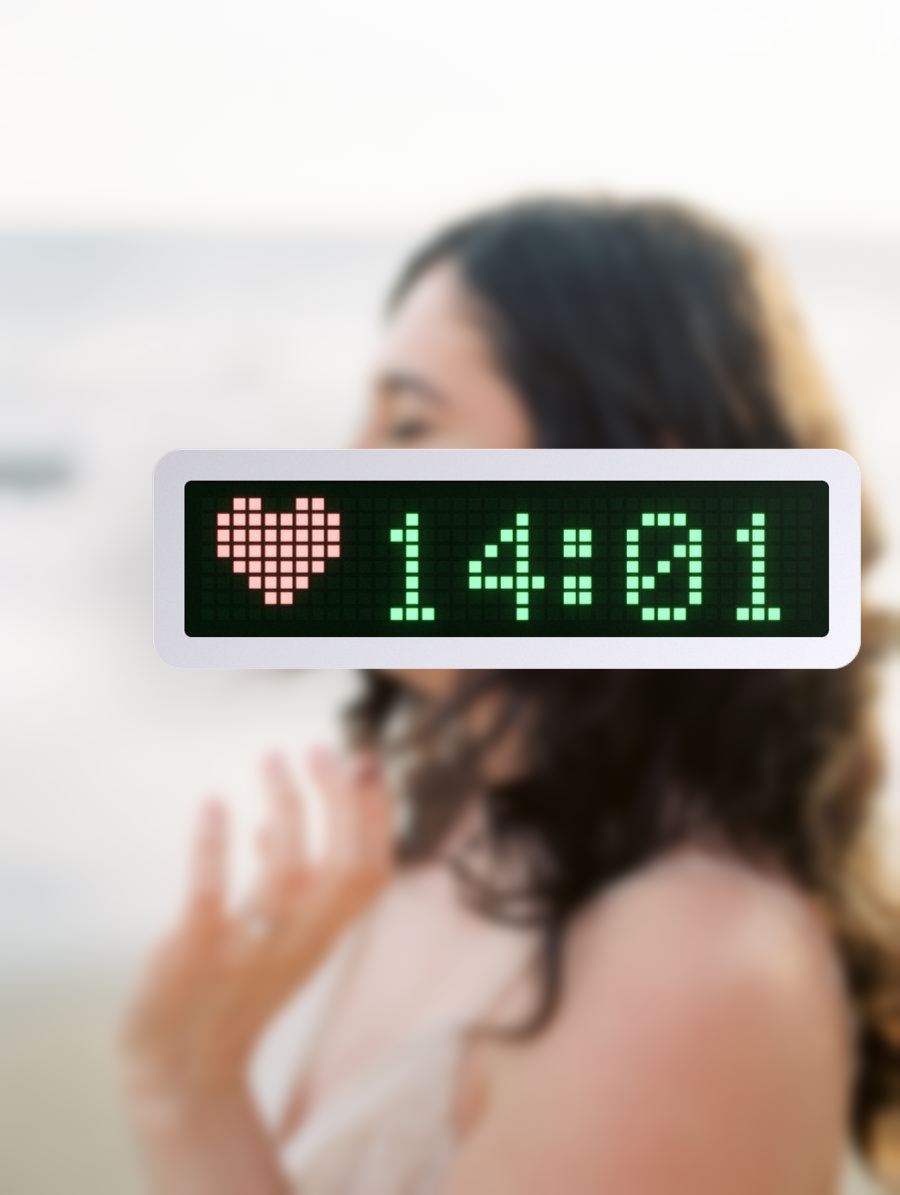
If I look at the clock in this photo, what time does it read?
14:01
